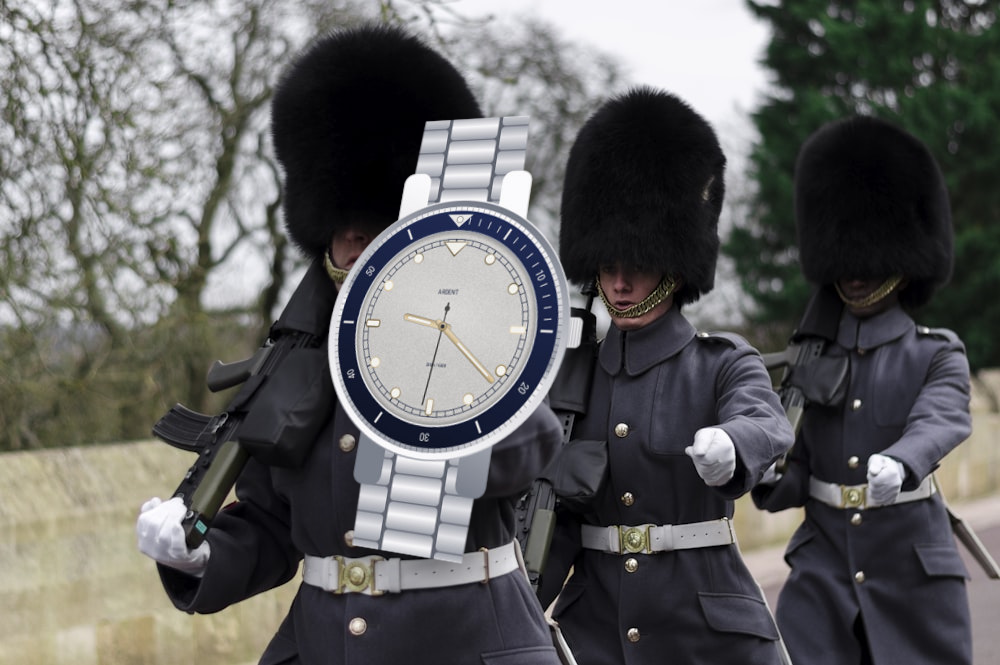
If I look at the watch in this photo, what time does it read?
9:21:31
